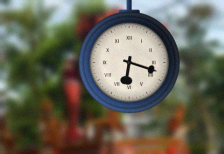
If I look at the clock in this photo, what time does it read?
6:18
